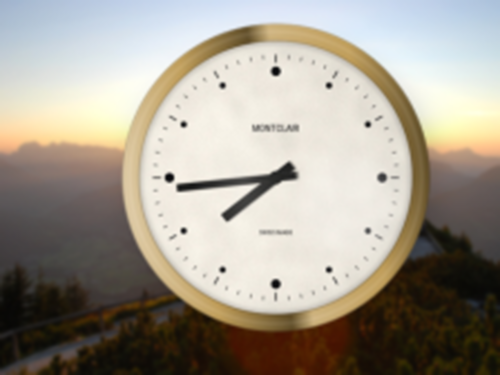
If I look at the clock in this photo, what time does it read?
7:44
